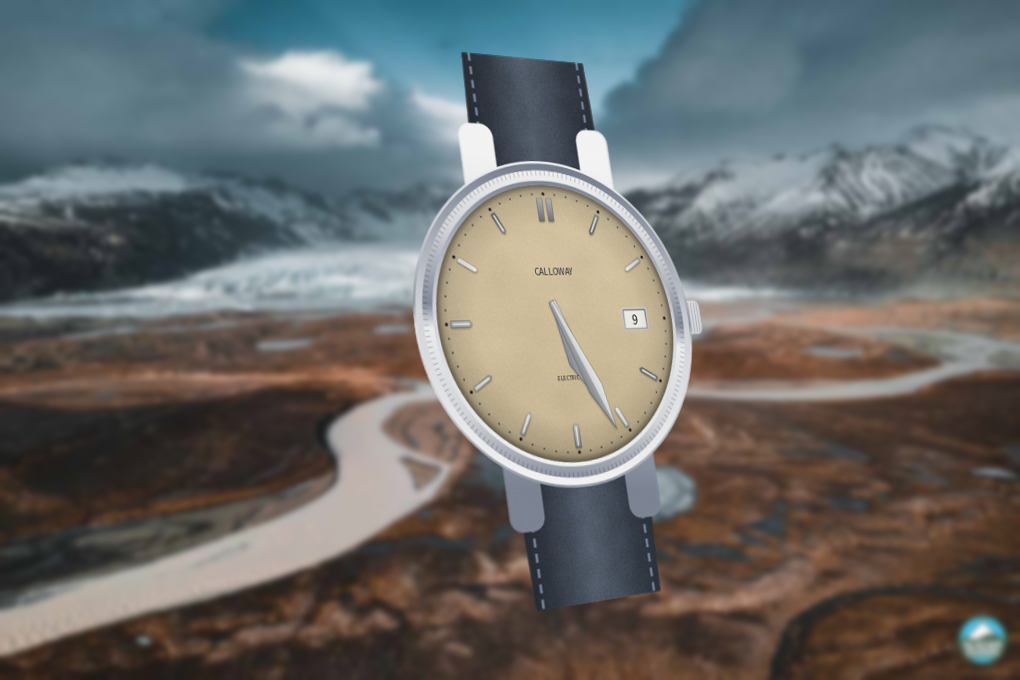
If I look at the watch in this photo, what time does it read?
5:26
